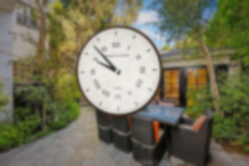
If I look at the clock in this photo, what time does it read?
9:53
